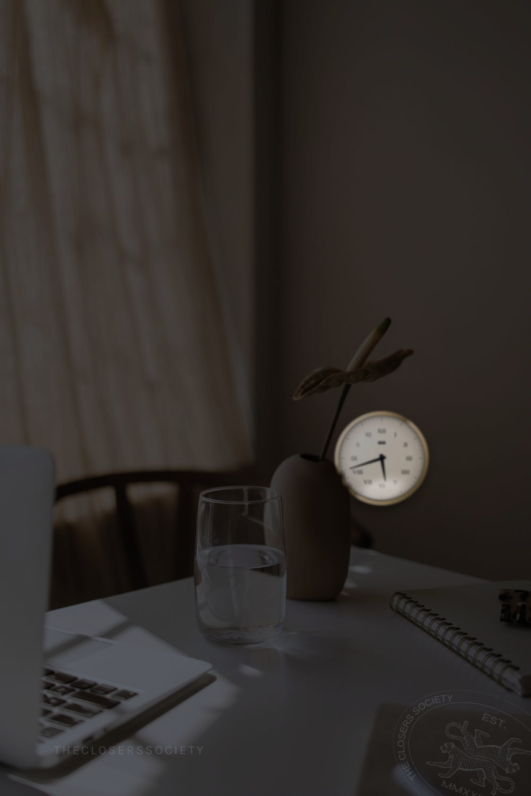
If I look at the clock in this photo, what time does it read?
5:42
